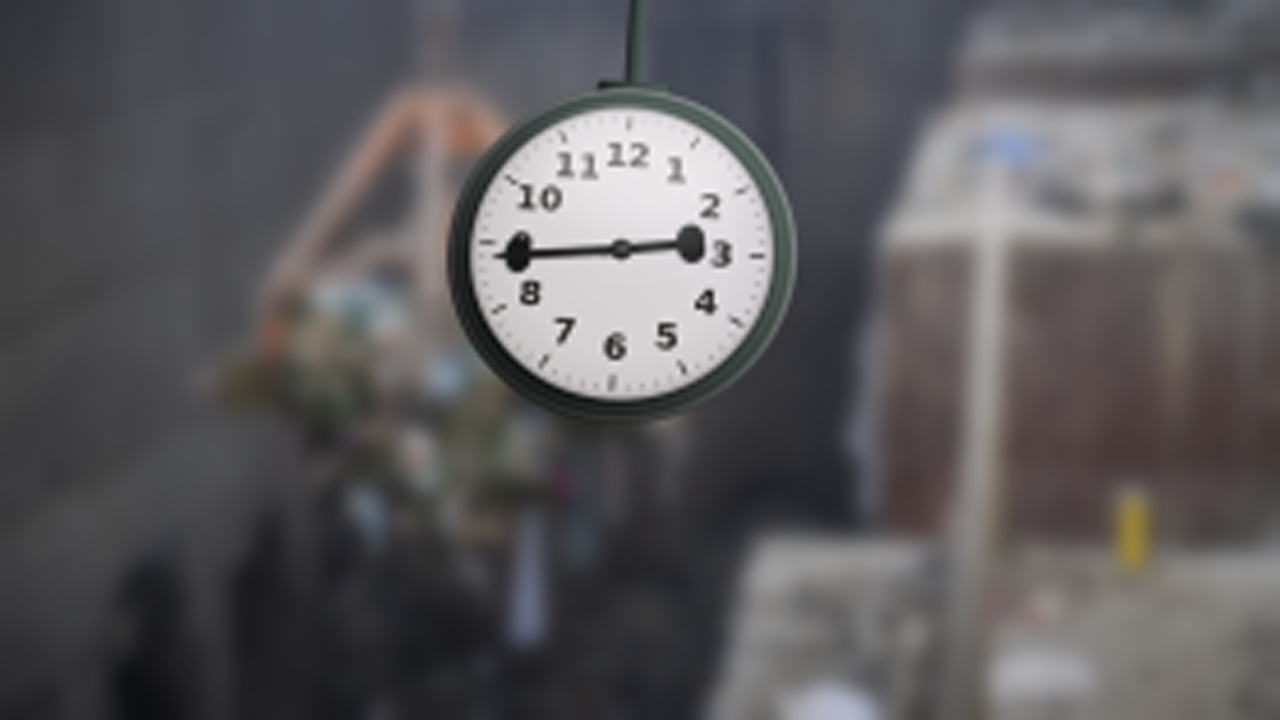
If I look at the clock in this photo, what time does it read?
2:44
